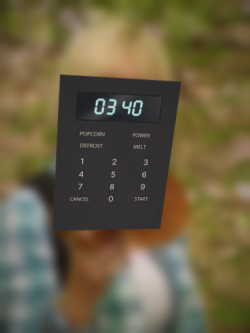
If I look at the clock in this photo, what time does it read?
3:40
